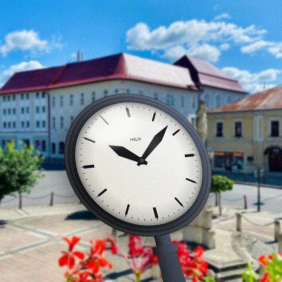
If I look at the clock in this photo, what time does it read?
10:08
